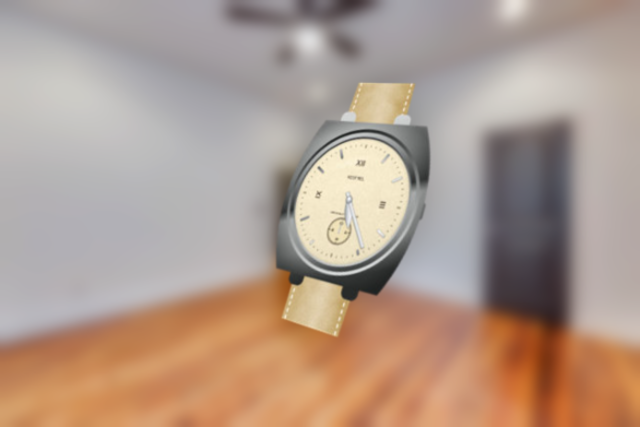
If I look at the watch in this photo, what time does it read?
5:24
